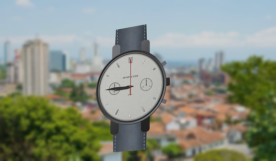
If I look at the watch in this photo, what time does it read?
8:45
